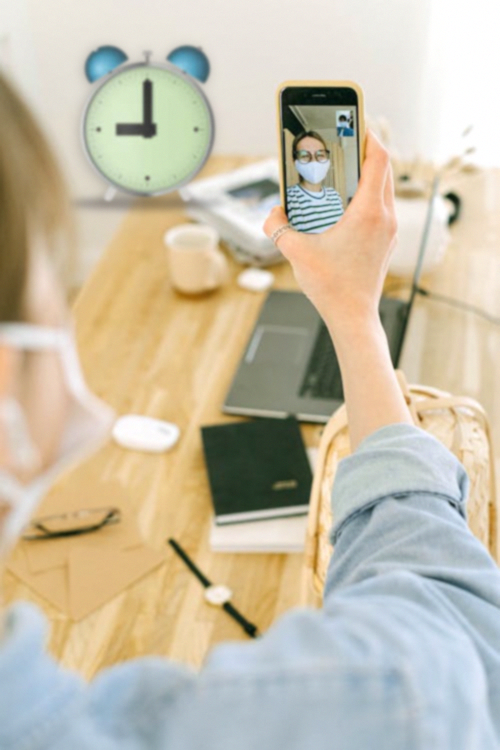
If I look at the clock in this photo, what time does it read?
9:00
